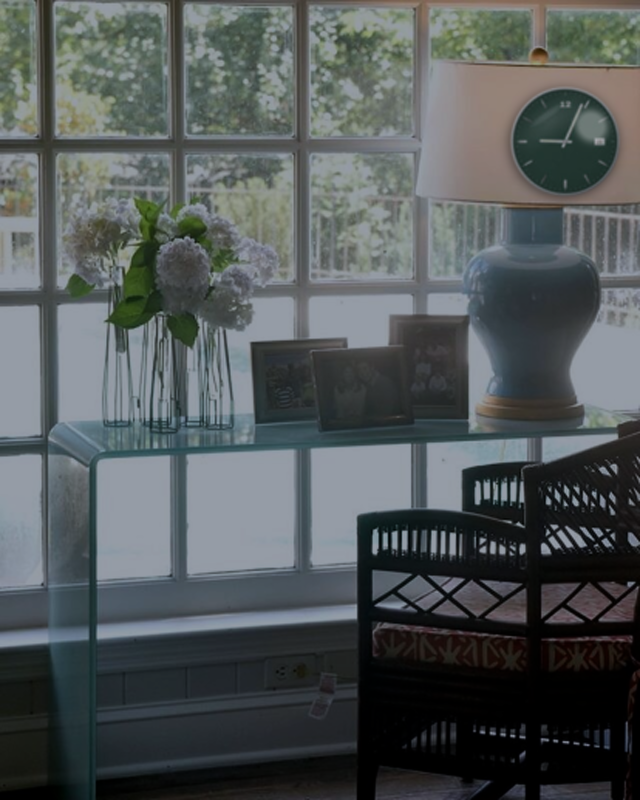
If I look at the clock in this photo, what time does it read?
9:04
